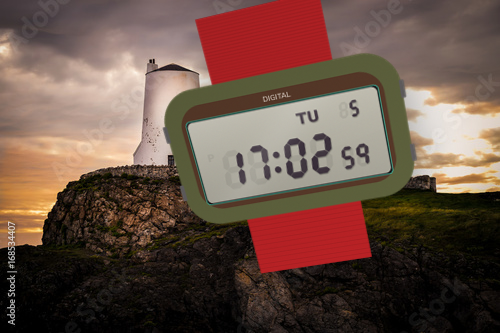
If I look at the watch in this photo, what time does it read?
17:02:59
